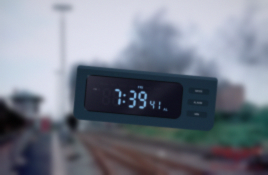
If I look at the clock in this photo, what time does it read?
7:39:41
